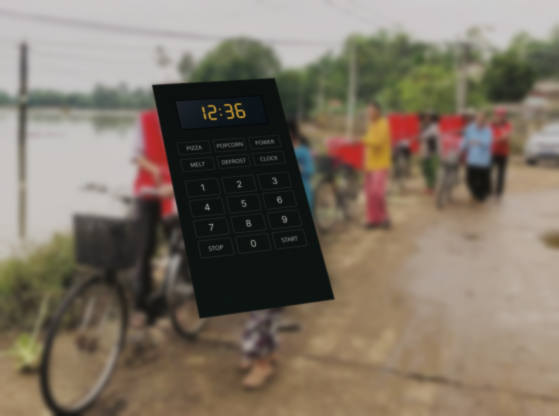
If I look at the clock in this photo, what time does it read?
12:36
